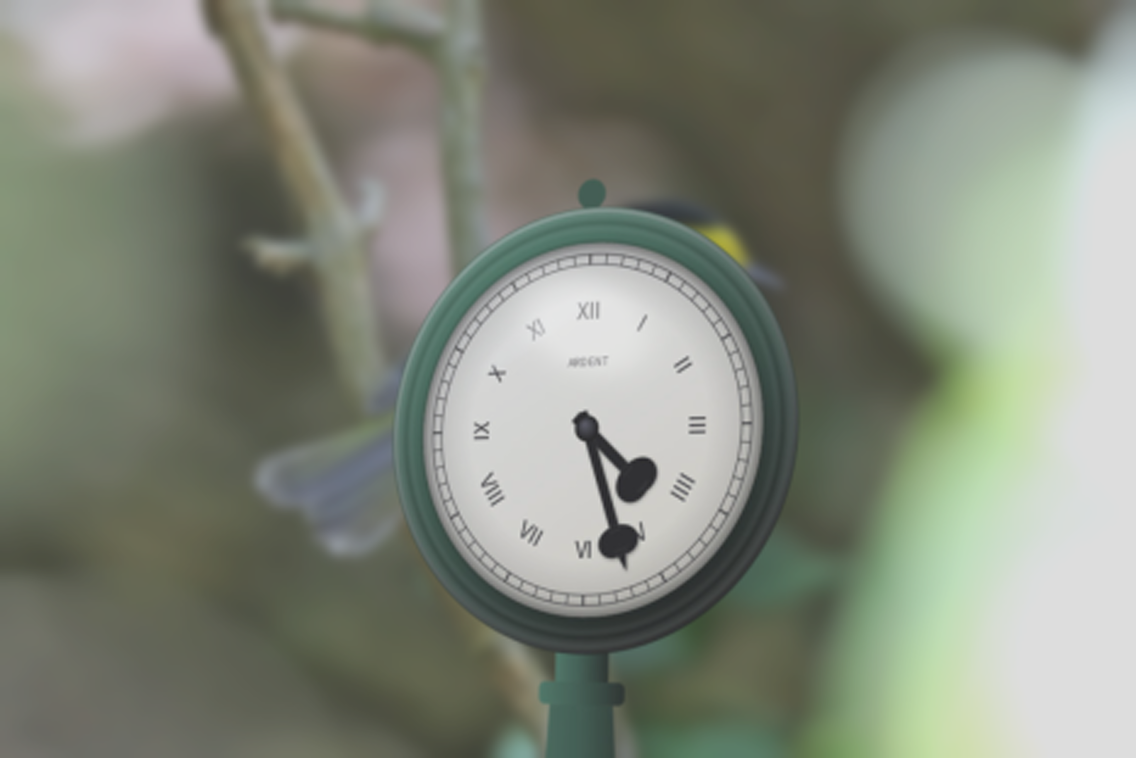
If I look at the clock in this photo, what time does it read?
4:27
